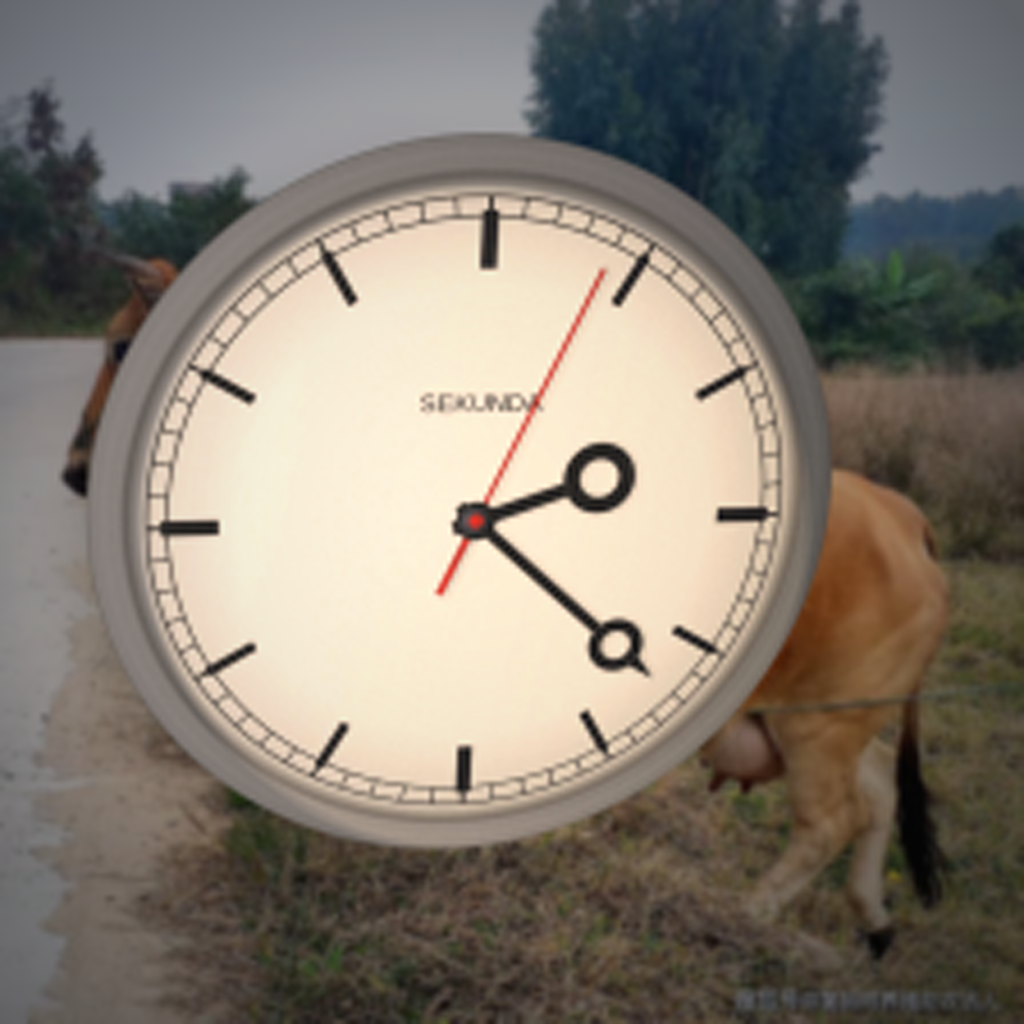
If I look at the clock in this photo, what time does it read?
2:22:04
